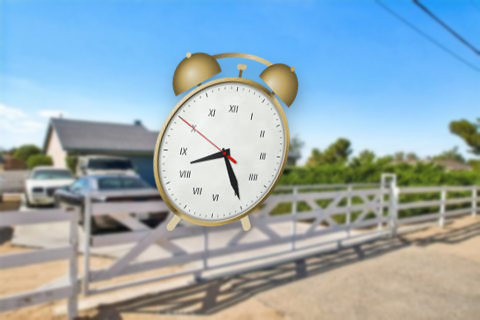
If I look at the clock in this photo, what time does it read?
8:24:50
